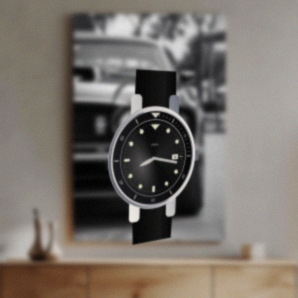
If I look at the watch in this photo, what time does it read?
8:17
